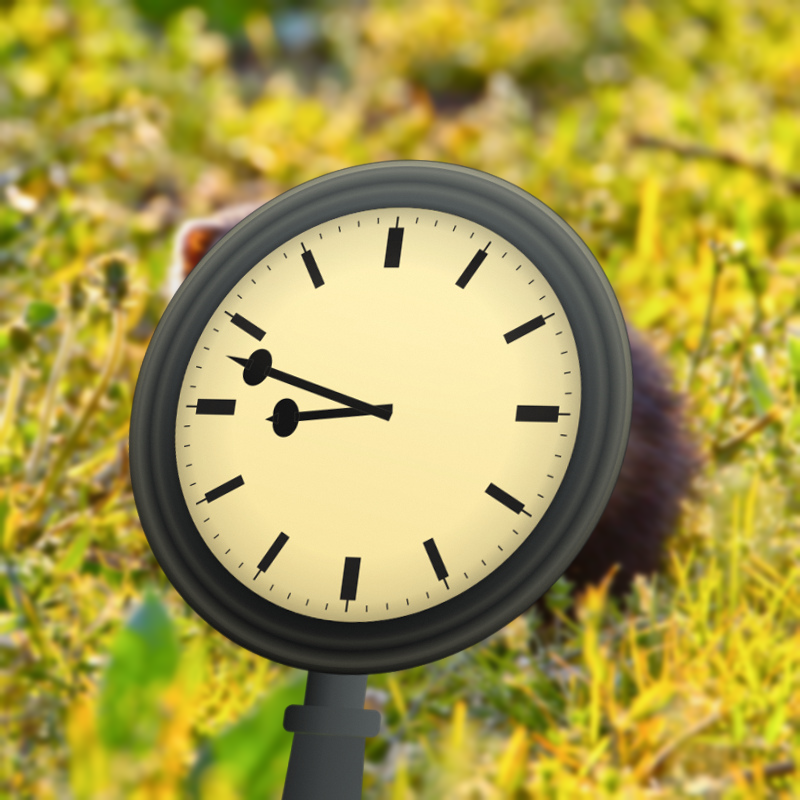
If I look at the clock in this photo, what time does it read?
8:48
